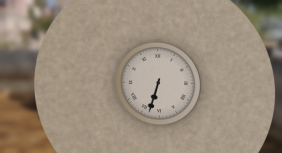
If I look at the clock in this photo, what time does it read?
6:33
